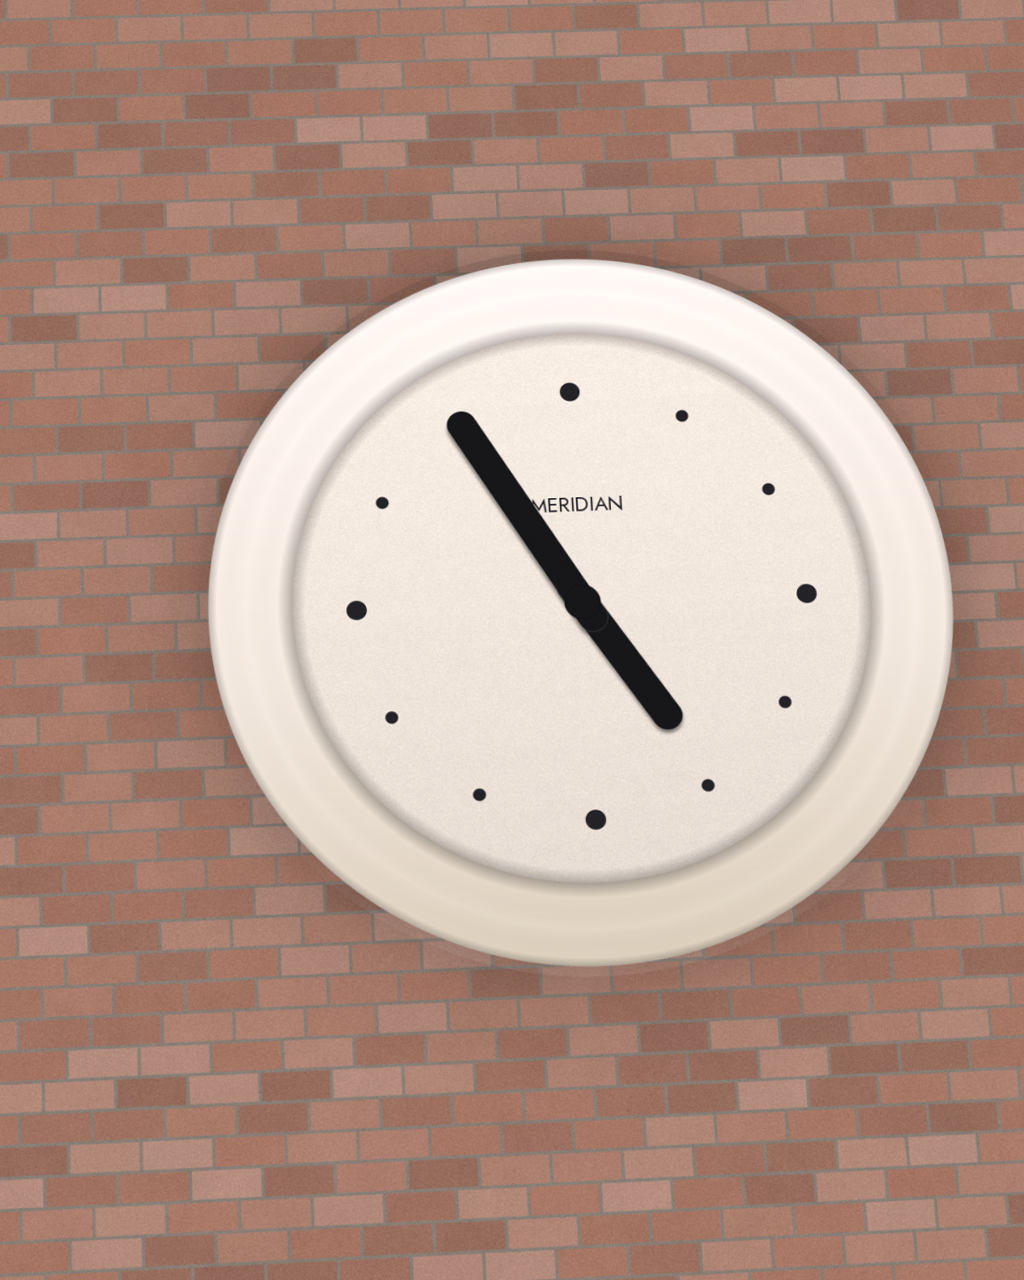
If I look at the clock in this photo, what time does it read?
4:55
